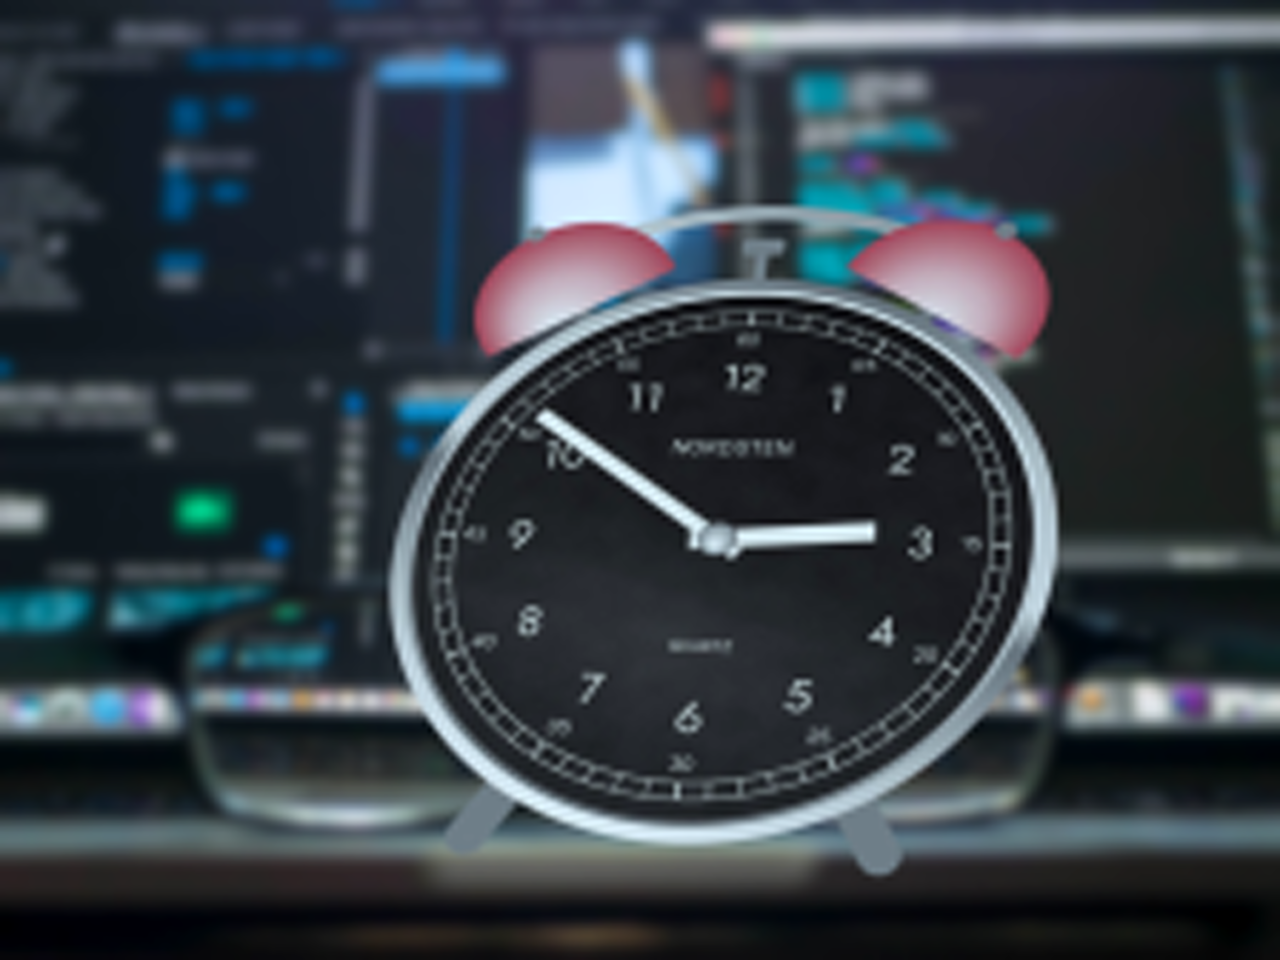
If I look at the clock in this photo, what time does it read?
2:51
